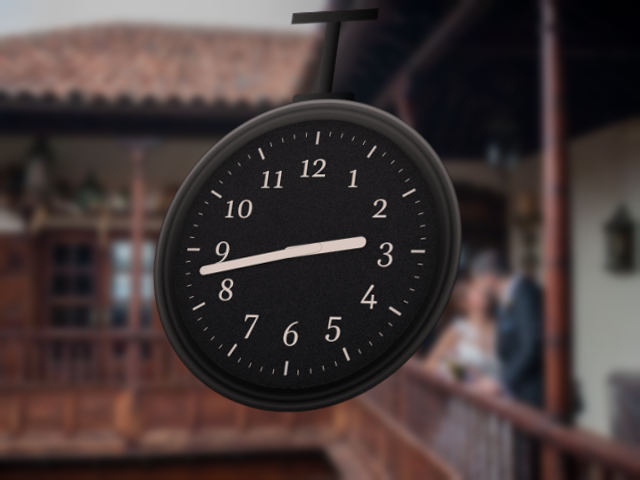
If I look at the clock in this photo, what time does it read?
2:43
